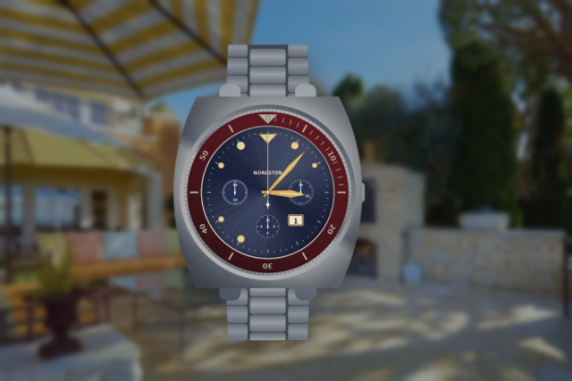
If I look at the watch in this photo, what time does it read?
3:07
